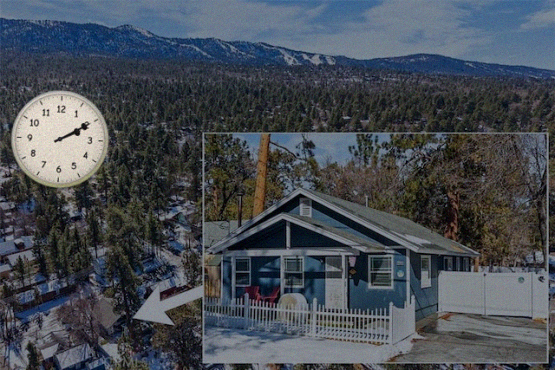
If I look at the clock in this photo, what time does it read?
2:10
